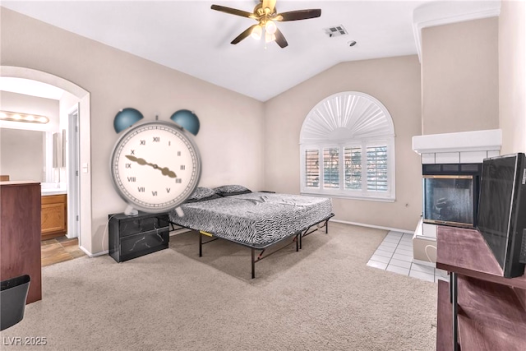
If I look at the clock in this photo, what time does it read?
3:48
